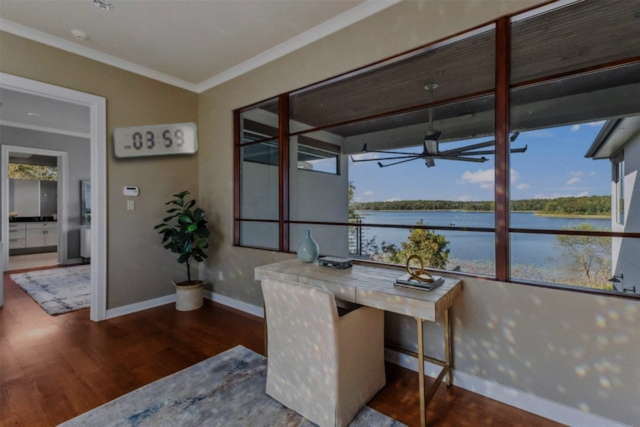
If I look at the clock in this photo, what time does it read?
3:59
